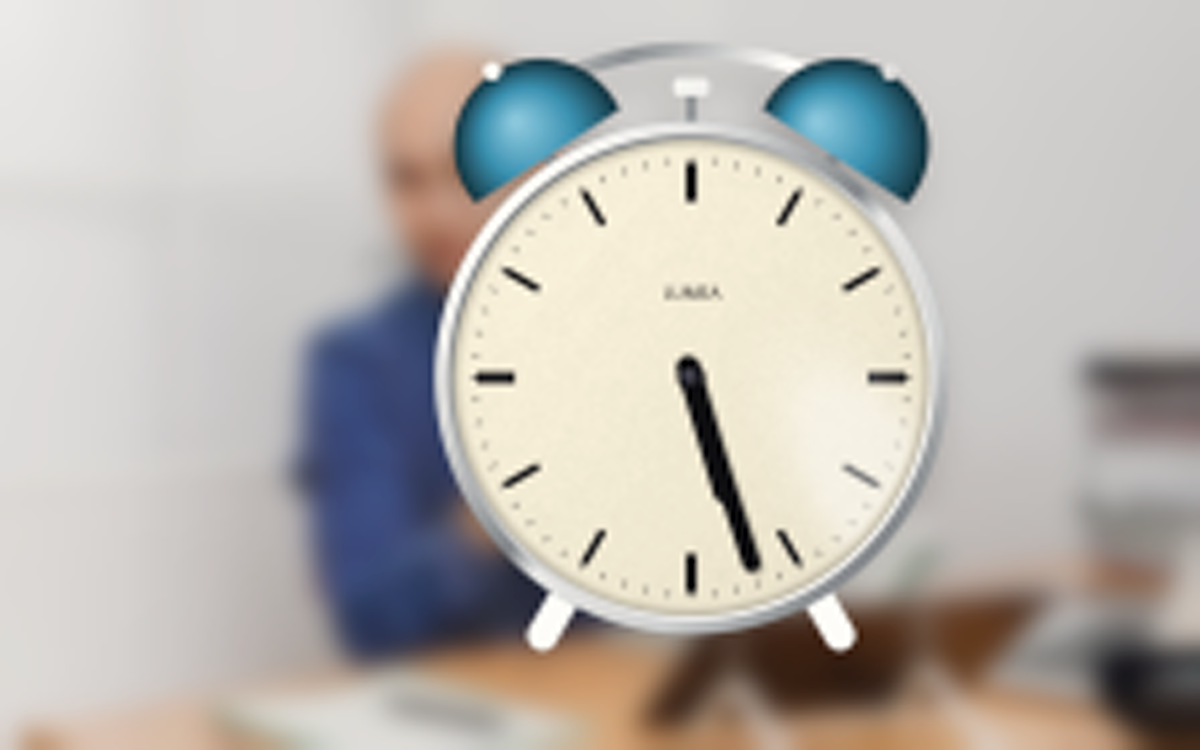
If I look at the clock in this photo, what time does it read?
5:27
